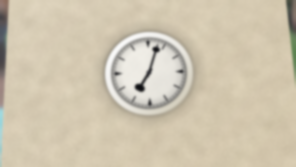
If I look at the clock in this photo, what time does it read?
7:03
